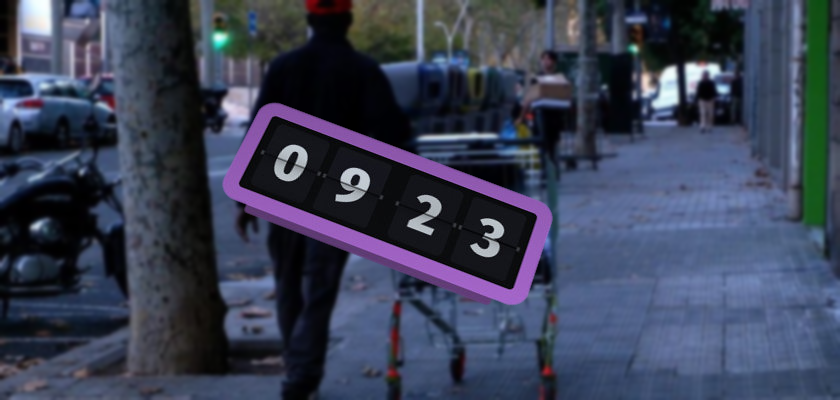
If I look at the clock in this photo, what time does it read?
9:23
